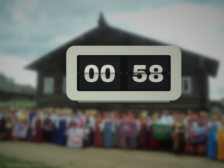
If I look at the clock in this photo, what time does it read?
0:58
